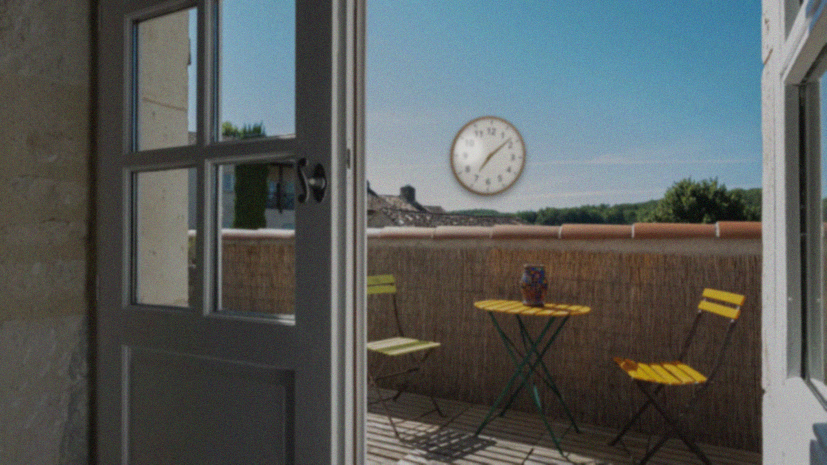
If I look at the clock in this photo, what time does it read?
7:08
